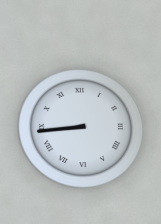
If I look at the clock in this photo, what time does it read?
8:44
